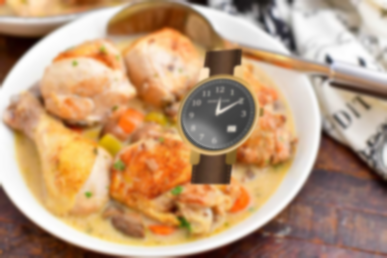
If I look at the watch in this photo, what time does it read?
12:10
